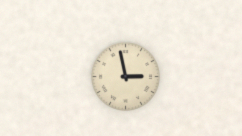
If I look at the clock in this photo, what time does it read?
2:58
